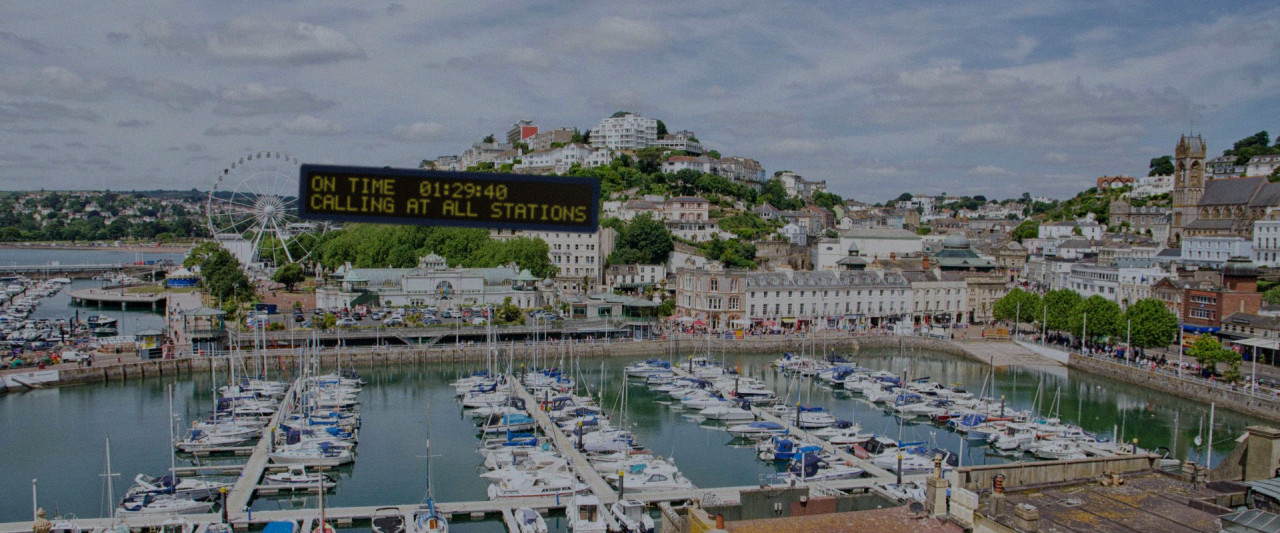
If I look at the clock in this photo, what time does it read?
1:29:40
